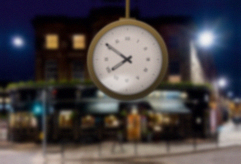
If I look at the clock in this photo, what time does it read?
7:51
